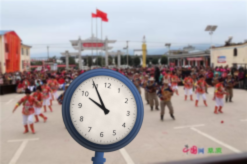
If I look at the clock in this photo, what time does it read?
9:55
